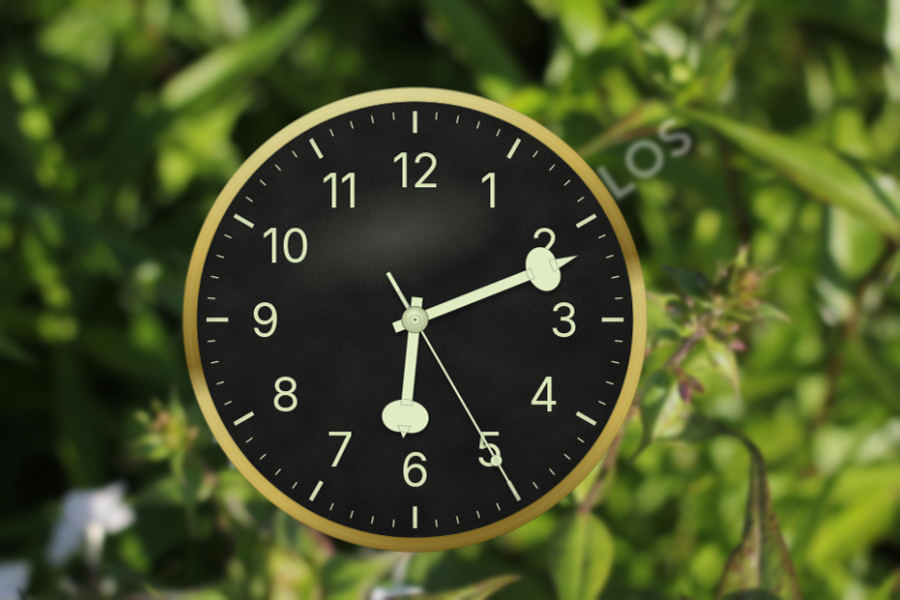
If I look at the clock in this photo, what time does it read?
6:11:25
